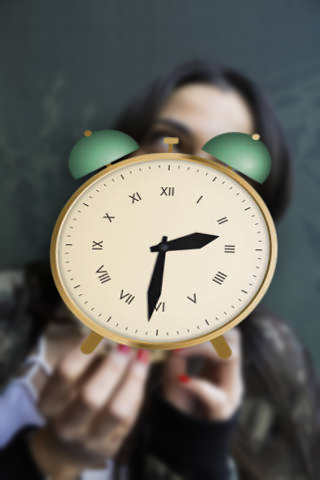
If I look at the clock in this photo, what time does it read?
2:31
